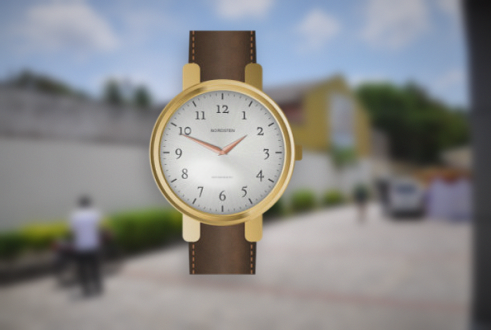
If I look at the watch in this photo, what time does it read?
1:49
